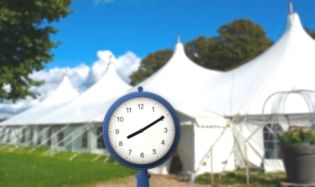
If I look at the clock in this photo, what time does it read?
8:10
